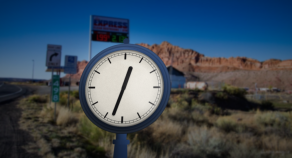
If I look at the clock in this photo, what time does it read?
12:33
